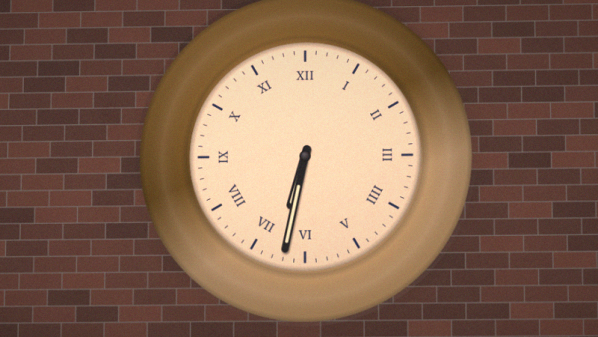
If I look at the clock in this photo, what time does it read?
6:32
